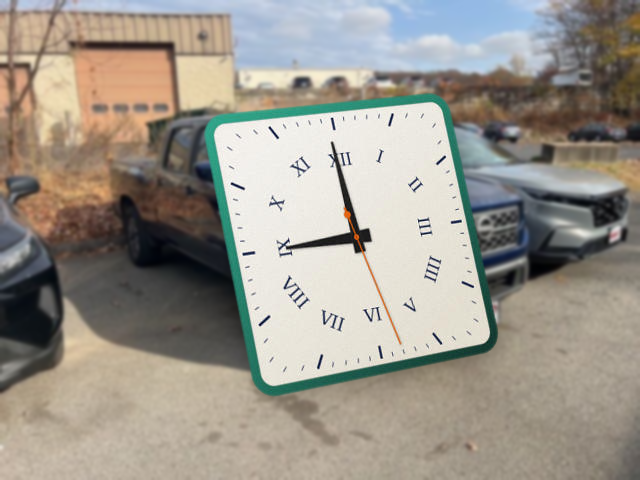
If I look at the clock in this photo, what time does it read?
8:59:28
